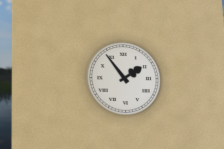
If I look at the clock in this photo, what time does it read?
1:54
